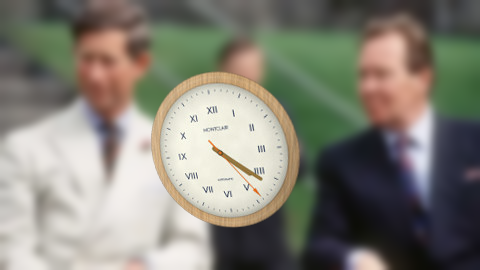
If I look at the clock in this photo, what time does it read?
4:21:24
